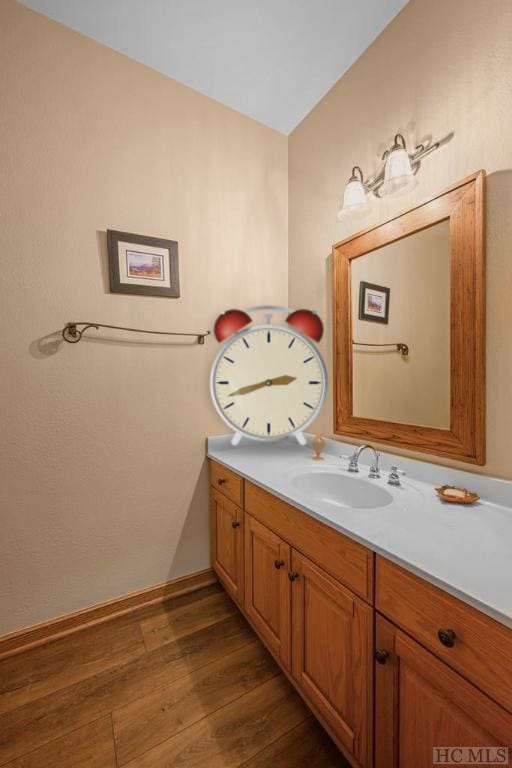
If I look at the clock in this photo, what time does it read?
2:42
